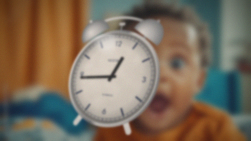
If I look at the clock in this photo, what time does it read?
12:44
